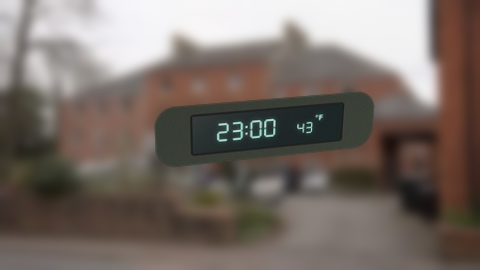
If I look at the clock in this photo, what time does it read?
23:00
